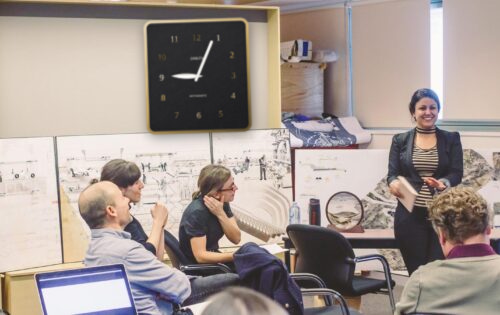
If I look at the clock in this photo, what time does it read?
9:04
